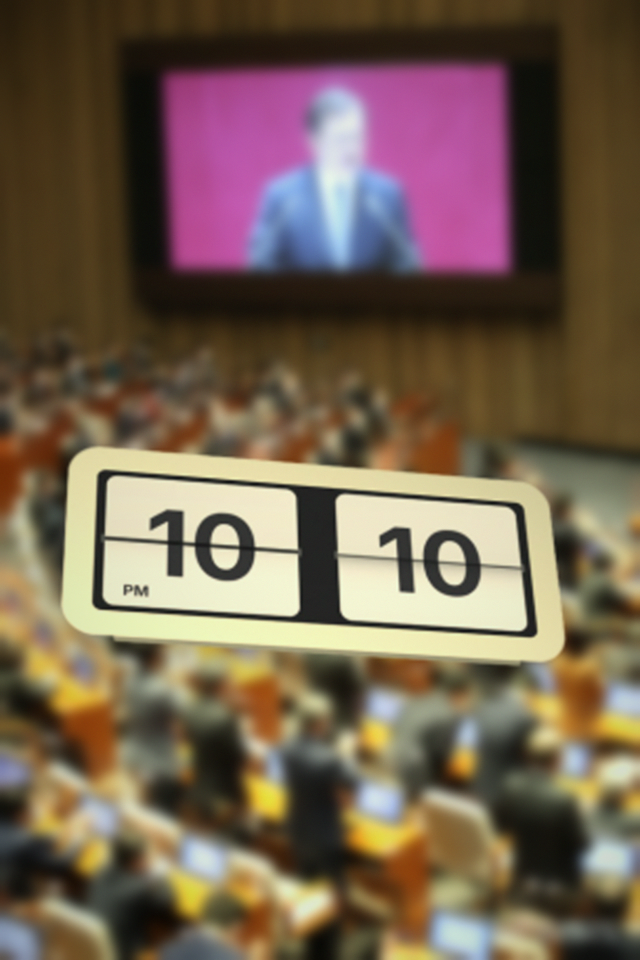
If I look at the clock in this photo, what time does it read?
10:10
